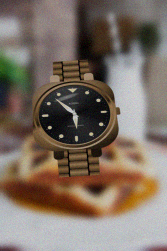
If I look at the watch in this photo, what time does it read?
5:53
